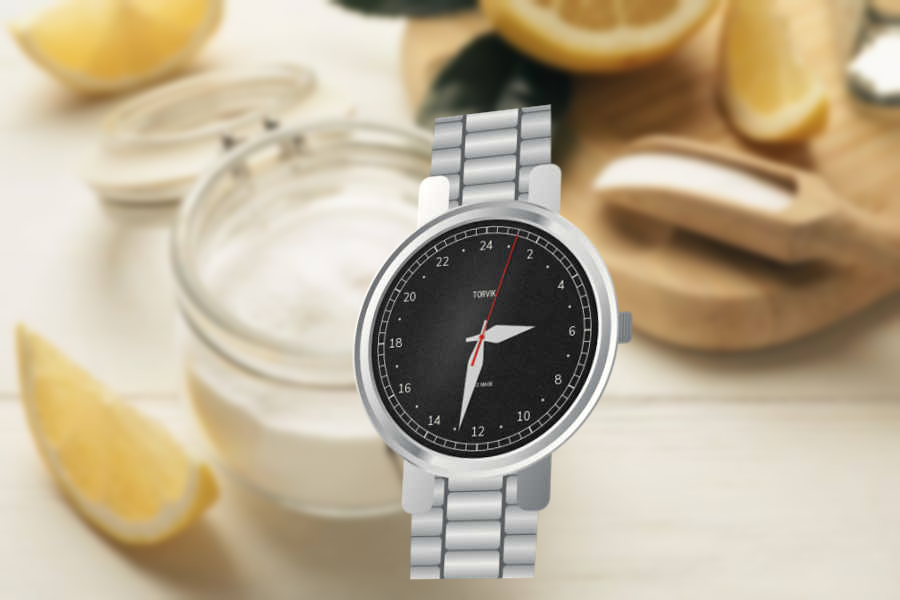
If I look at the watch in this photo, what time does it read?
5:32:03
